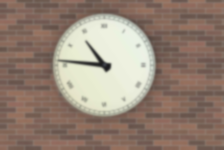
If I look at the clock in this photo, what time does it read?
10:46
